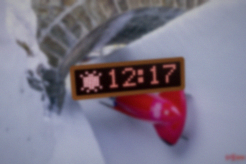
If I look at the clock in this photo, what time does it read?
12:17
